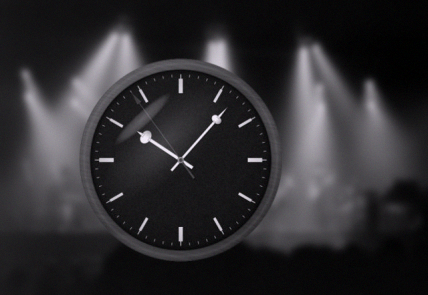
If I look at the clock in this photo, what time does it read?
10:06:54
